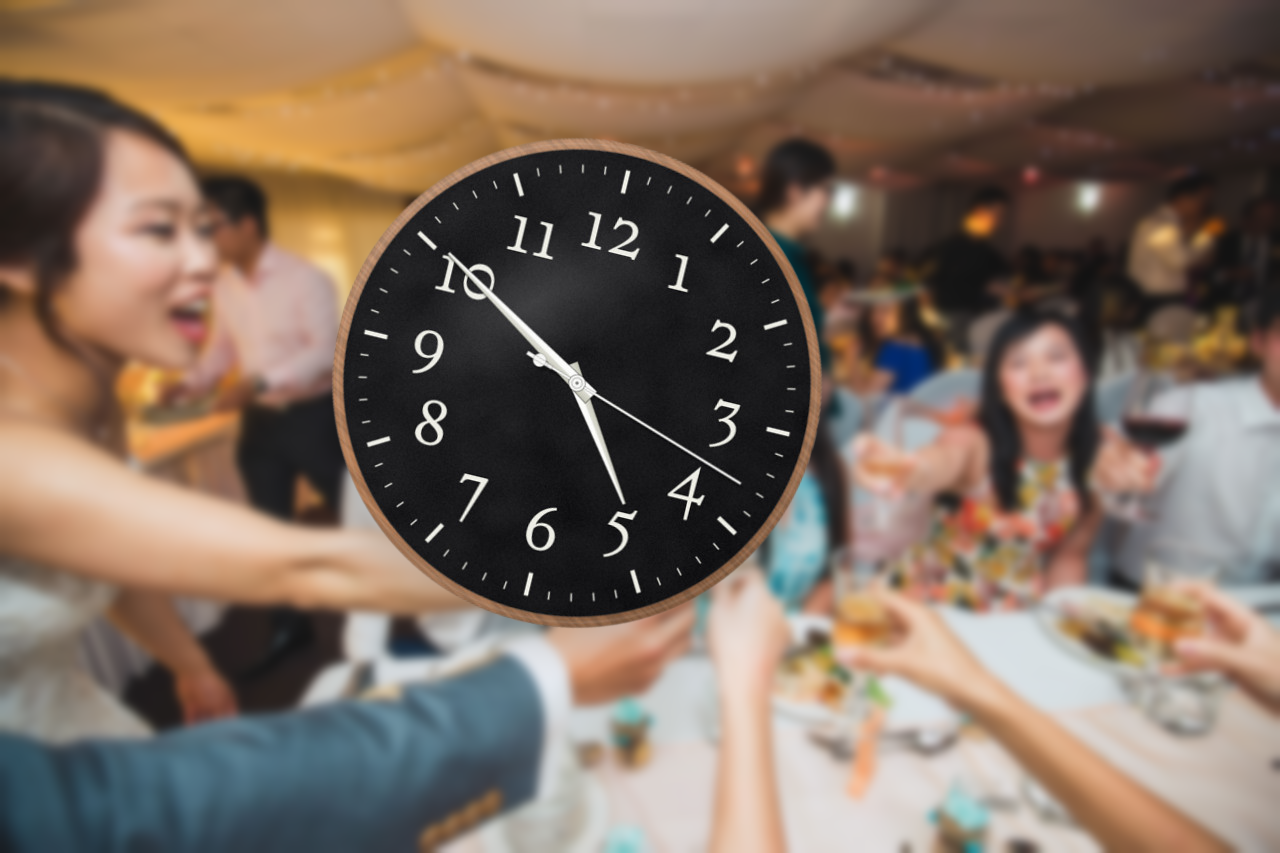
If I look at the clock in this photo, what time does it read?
4:50:18
